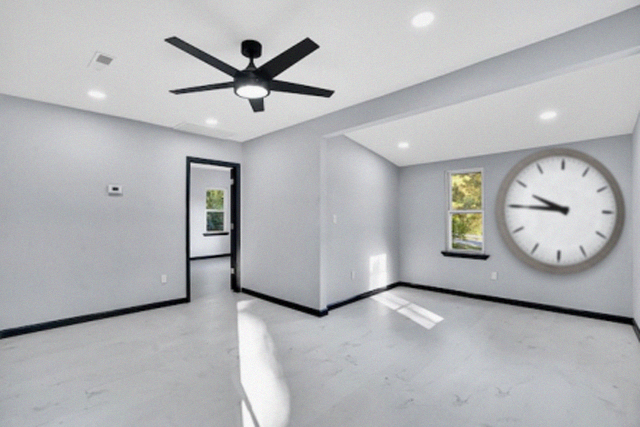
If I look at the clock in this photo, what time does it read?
9:45
